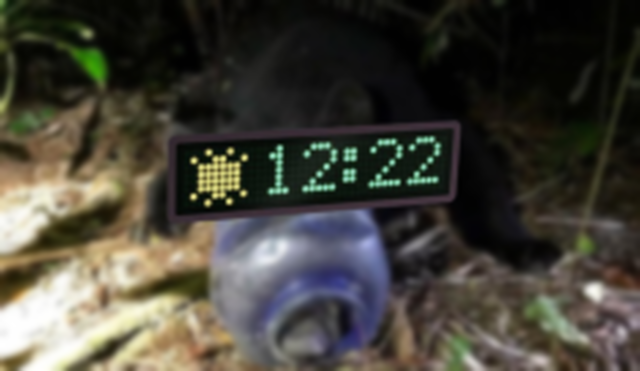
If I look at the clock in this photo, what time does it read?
12:22
